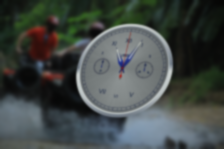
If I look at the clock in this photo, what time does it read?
11:04
